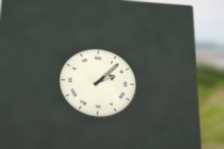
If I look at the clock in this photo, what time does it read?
2:07
